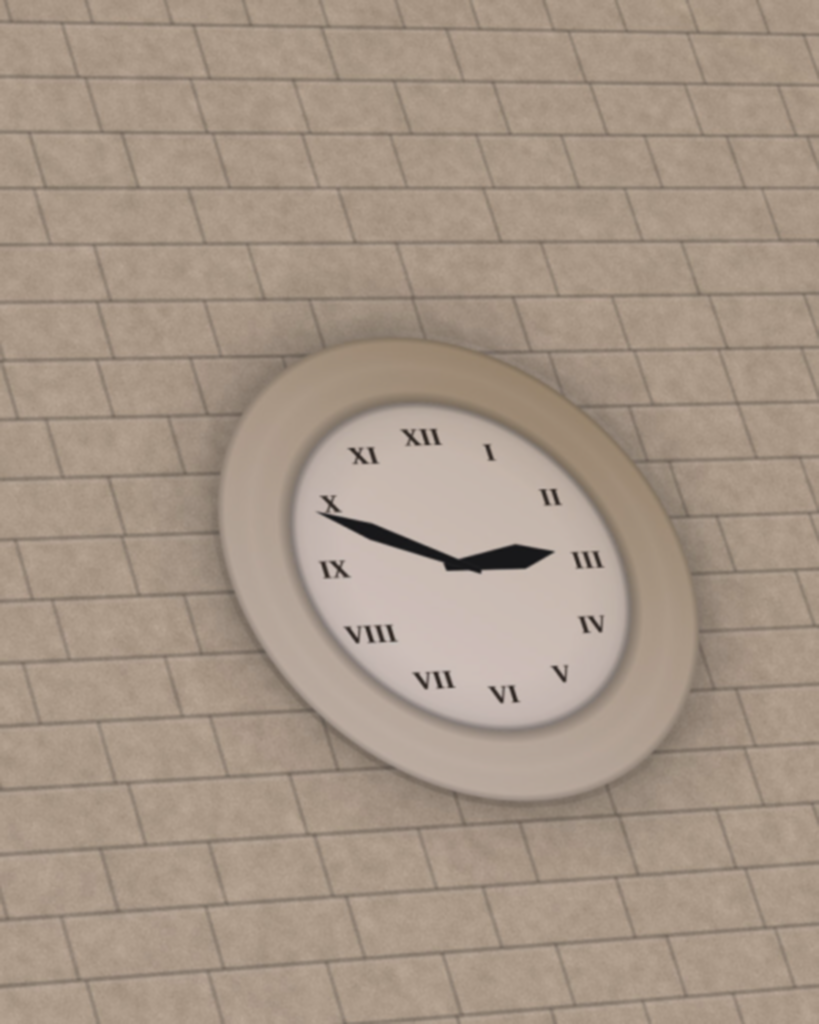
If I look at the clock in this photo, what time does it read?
2:49
